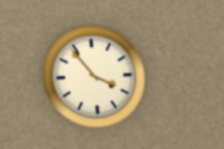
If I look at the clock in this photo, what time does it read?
3:54
